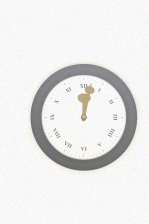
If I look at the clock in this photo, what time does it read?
12:02
